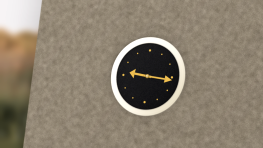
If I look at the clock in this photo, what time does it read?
9:16
